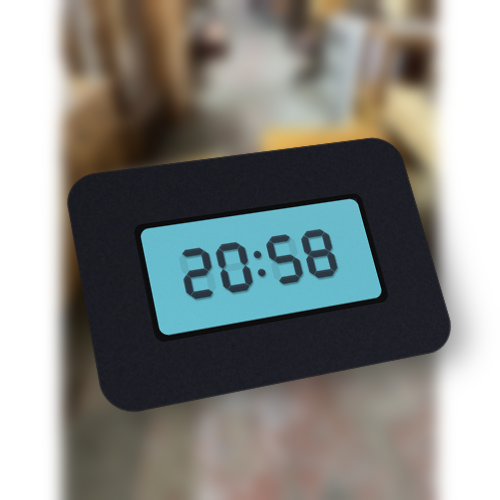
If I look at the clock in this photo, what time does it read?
20:58
